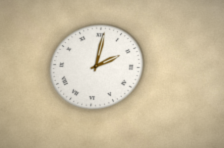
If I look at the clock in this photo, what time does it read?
2:01
